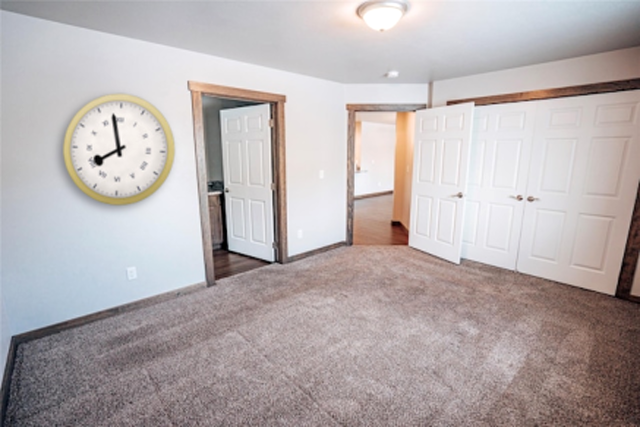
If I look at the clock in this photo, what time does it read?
7:58
